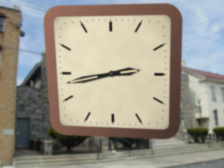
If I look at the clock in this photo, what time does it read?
2:43
